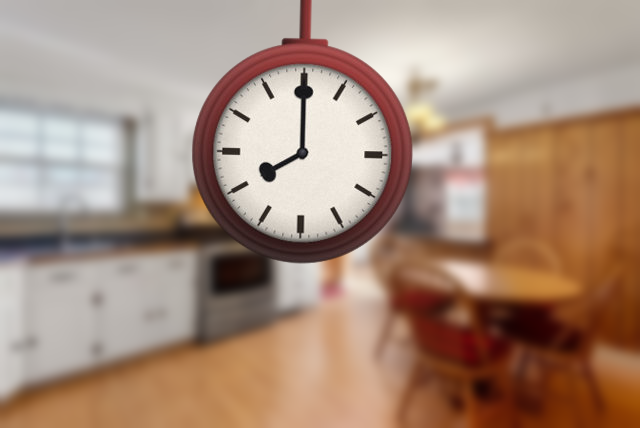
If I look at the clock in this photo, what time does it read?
8:00
